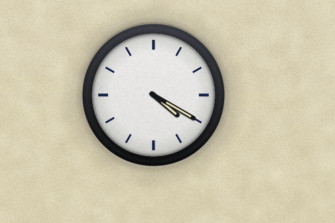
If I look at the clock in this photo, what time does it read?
4:20
